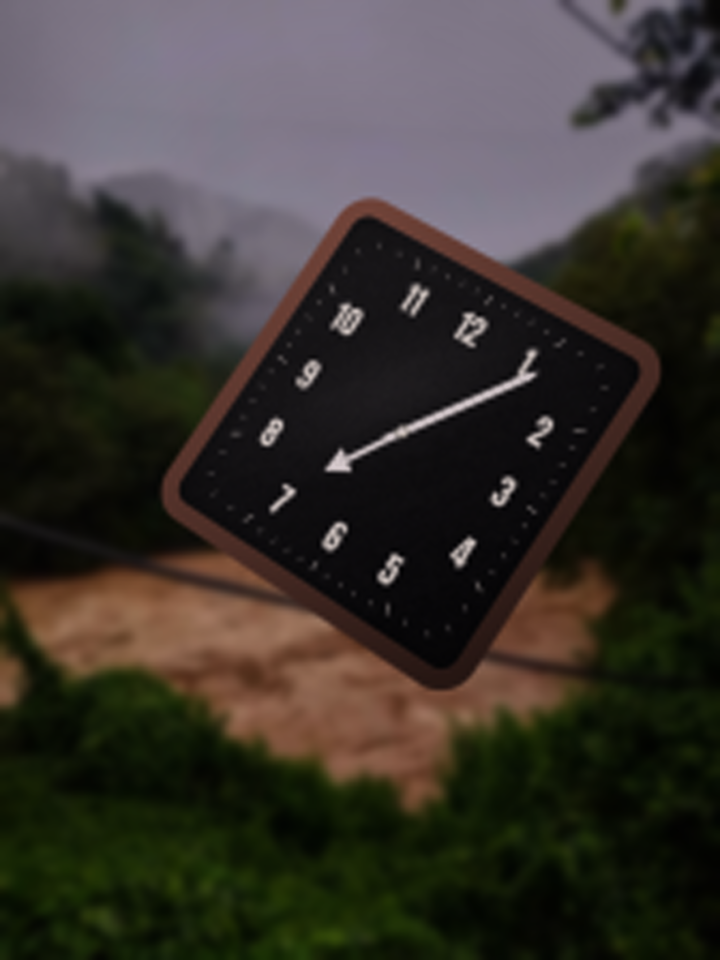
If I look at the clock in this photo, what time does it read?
7:06
